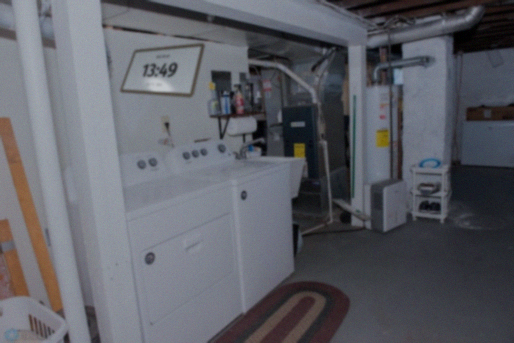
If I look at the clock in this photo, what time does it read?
13:49
